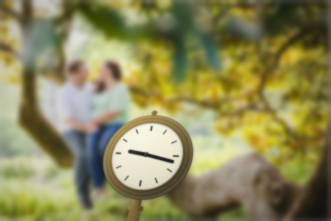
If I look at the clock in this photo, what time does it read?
9:17
